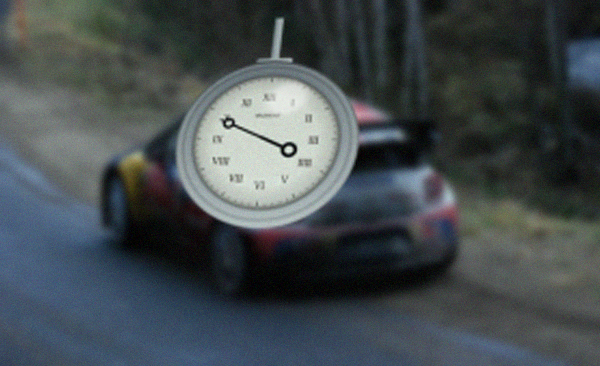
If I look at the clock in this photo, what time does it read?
3:49
